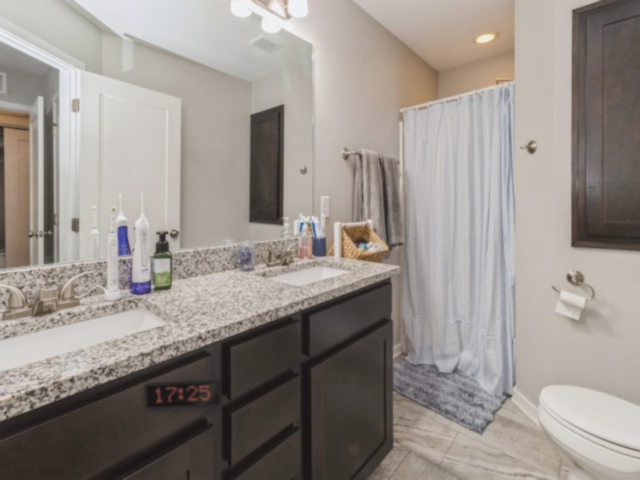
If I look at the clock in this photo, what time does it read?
17:25
